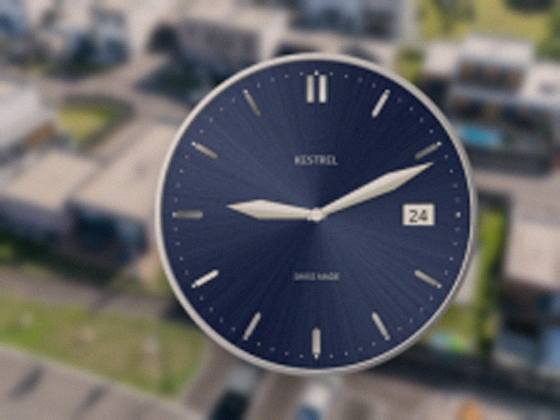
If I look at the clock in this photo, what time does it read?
9:11
